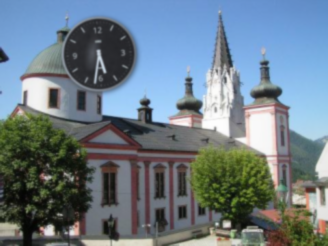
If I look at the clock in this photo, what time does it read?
5:32
